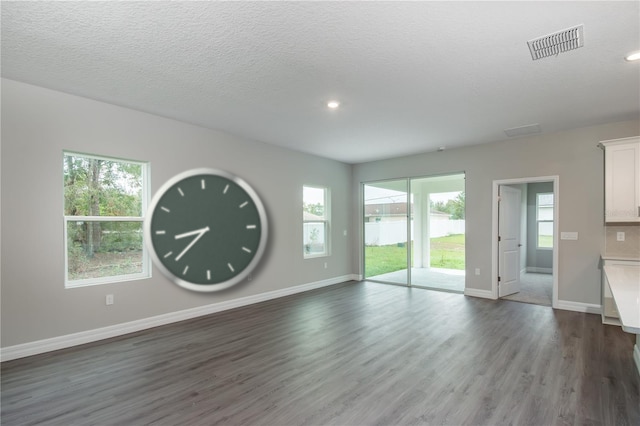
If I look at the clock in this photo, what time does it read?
8:38
